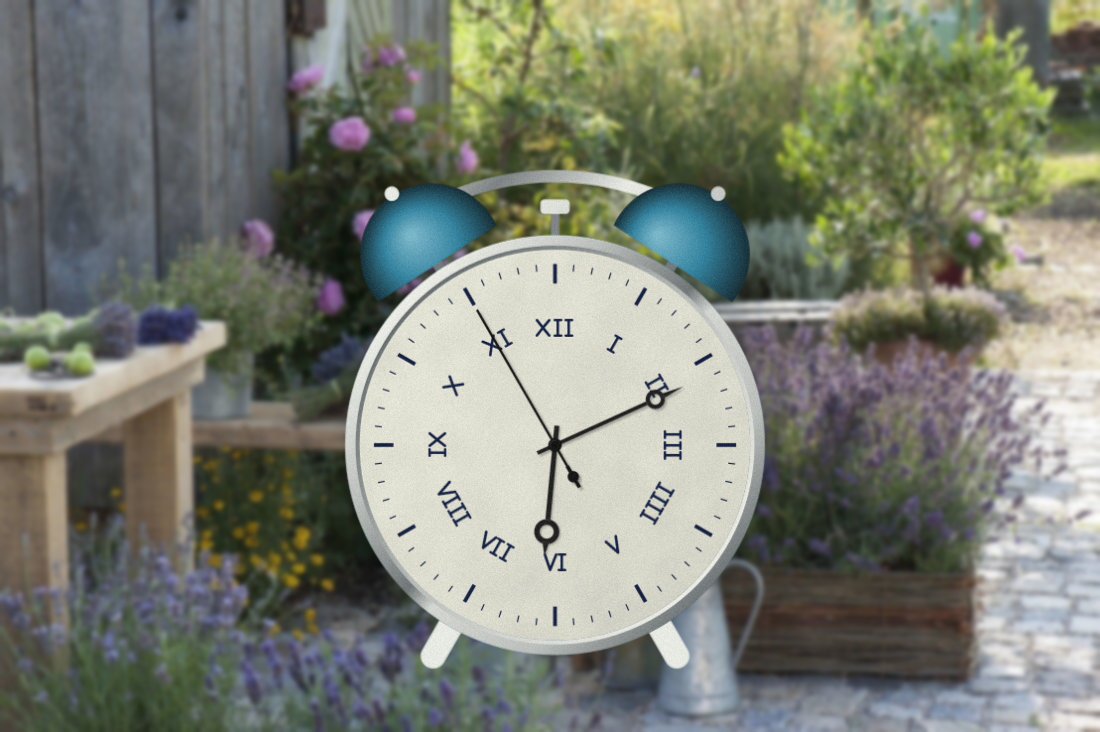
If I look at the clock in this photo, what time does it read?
6:10:55
